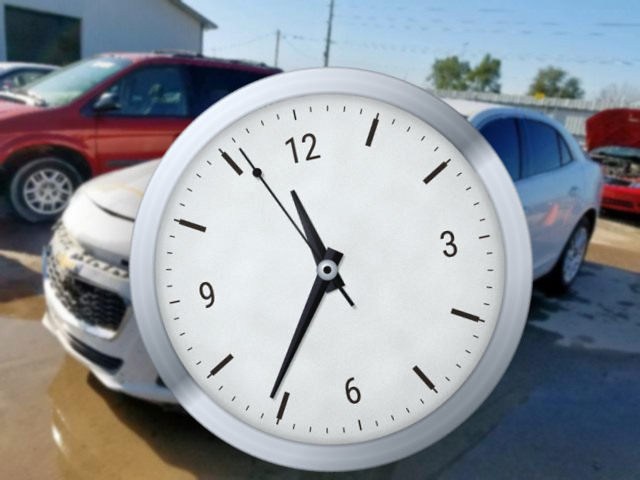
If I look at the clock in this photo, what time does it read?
11:35:56
